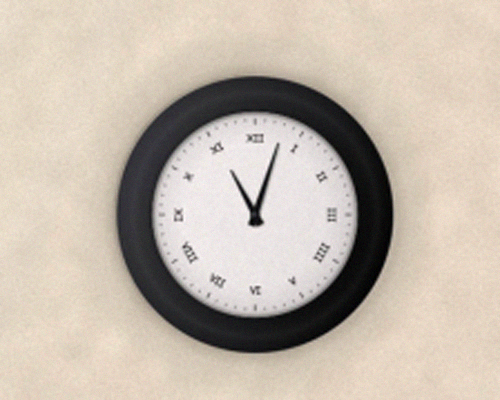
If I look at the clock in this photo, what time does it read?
11:03
